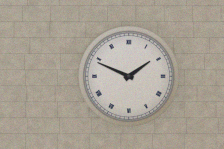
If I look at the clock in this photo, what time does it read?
1:49
